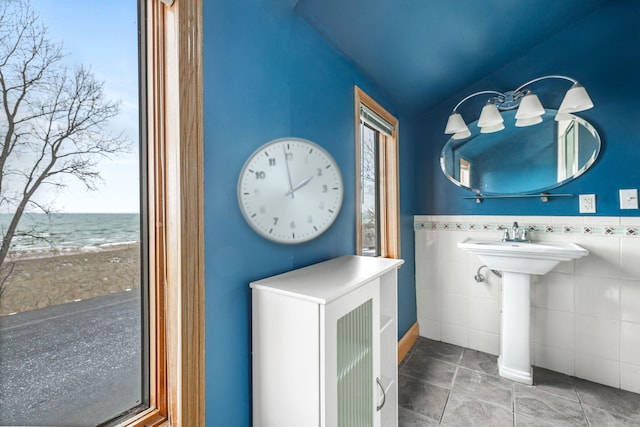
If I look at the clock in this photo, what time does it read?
1:59
